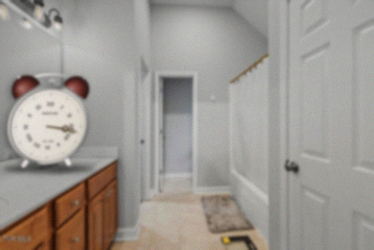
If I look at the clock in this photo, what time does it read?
3:17
